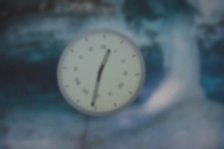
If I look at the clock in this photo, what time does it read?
12:31
